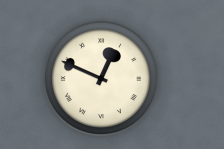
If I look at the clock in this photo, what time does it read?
12:49
